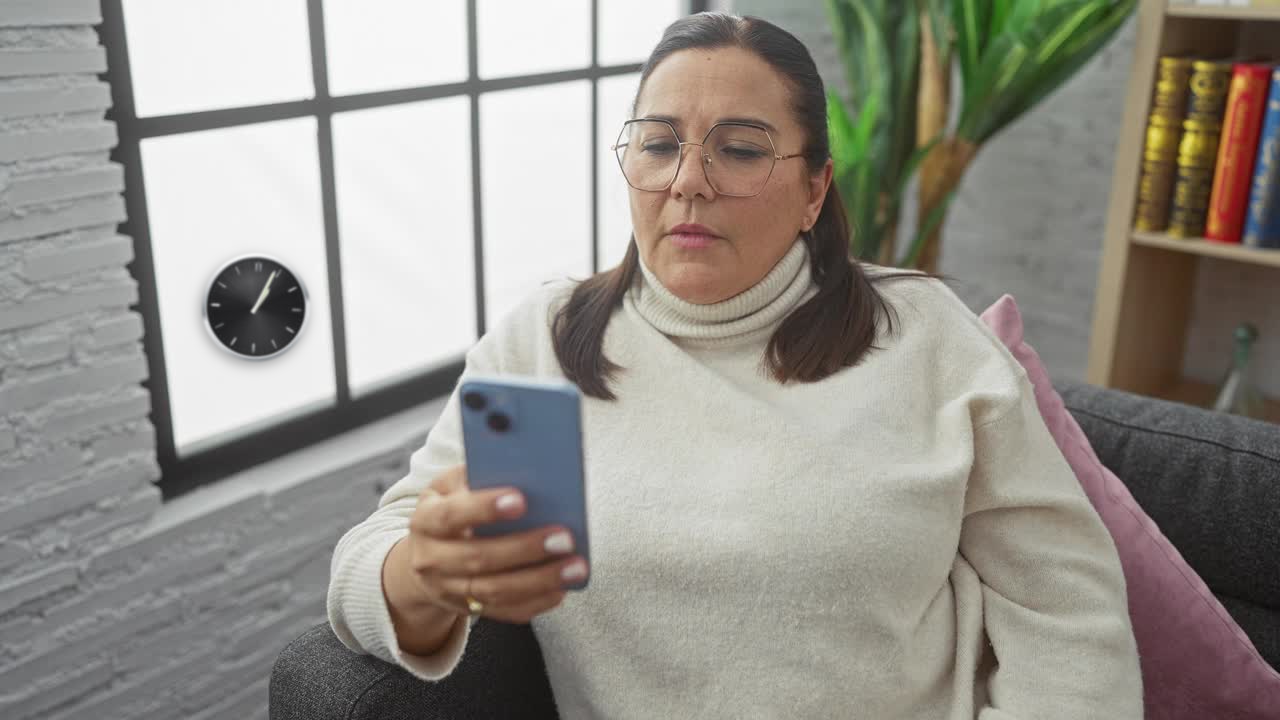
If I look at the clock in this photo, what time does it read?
1:04
